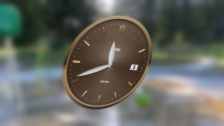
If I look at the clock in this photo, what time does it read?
11:41
